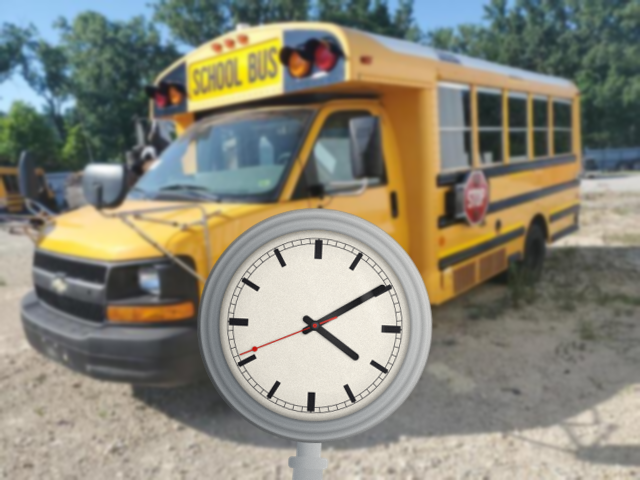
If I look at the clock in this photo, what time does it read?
4:09:41
